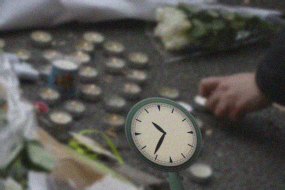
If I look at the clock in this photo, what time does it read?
10:36
